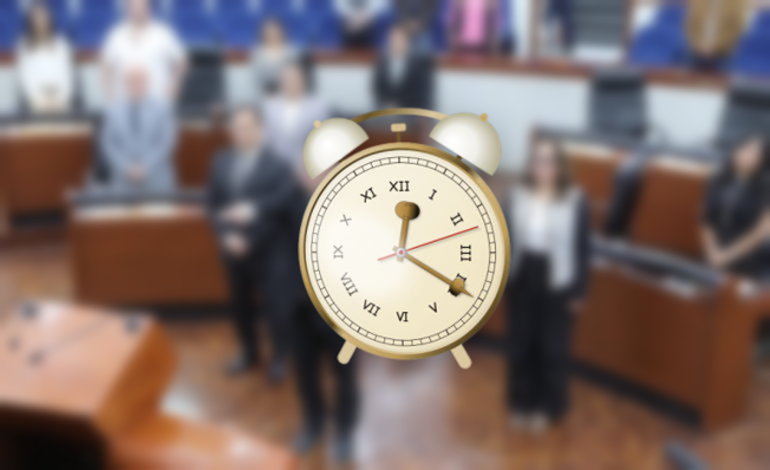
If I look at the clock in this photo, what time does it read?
12:20:12
